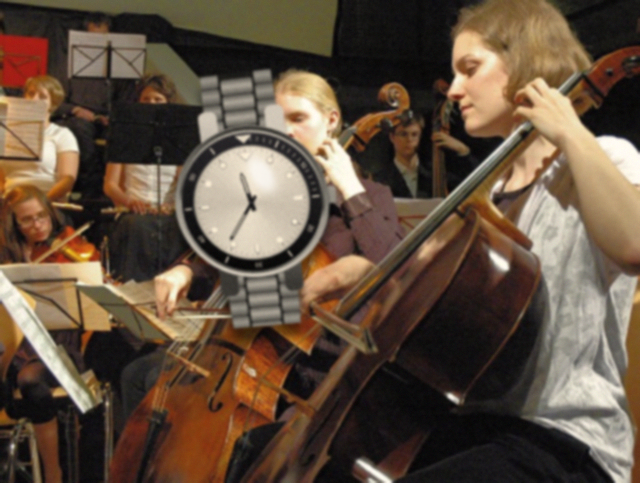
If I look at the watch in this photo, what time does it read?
11:36
